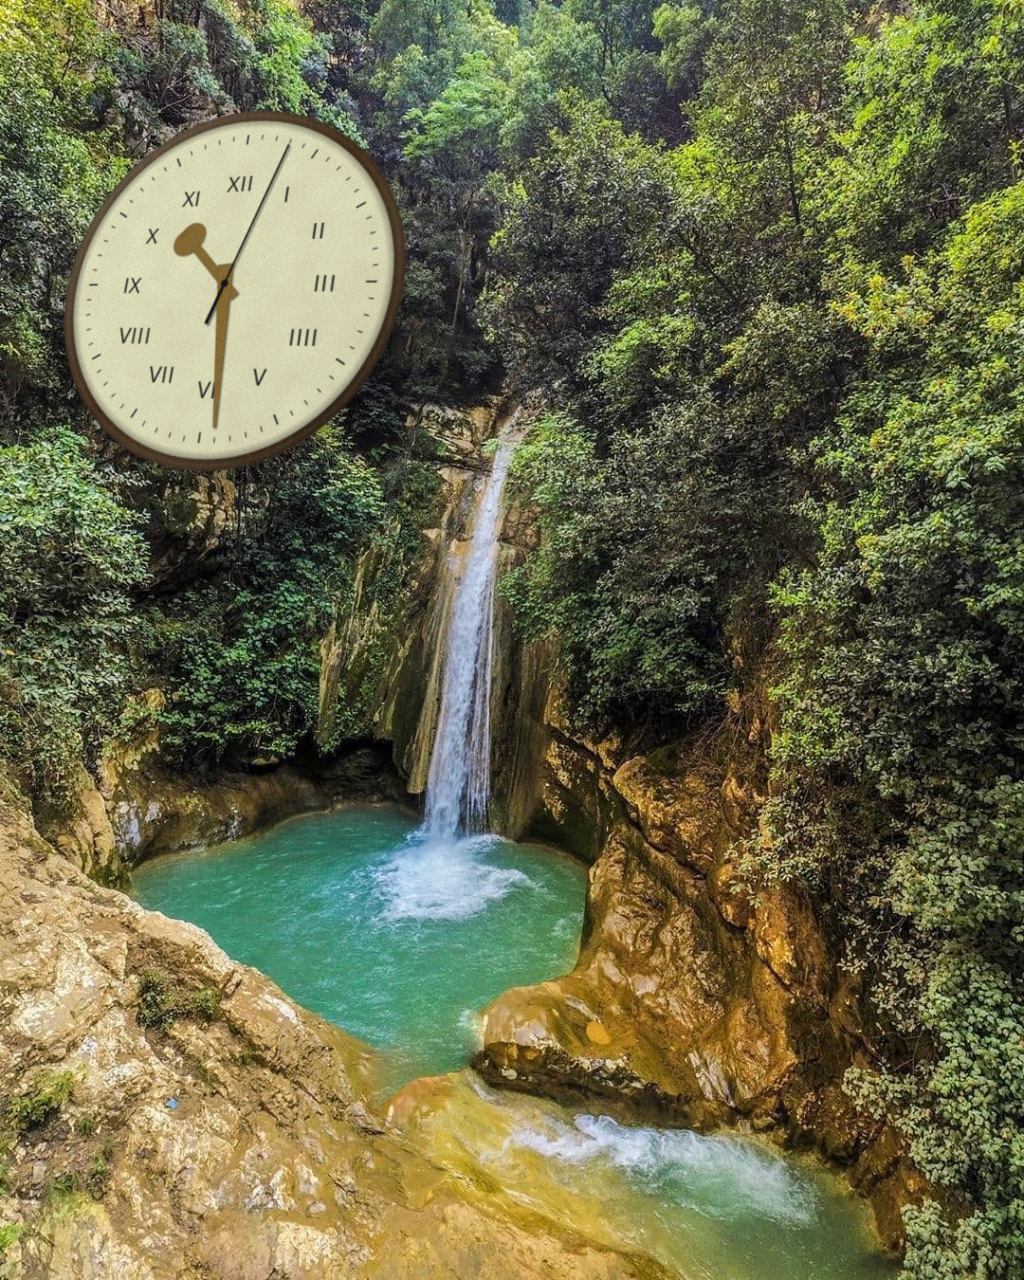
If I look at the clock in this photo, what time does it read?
10:29:03
